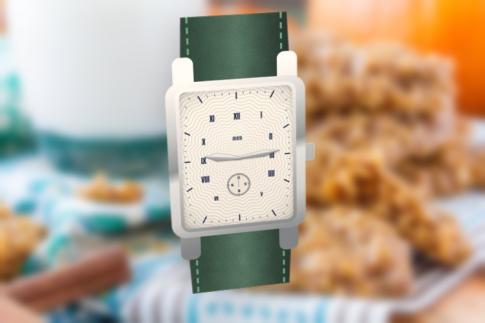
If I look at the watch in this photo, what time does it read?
9:14
